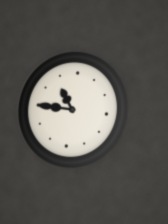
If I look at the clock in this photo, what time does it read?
10:45
